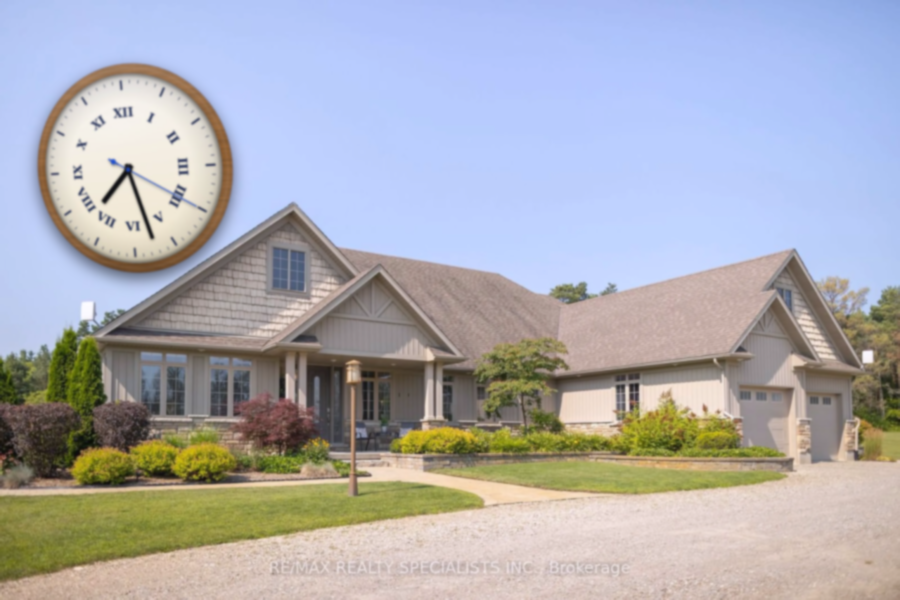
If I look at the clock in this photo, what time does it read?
7:27:20
